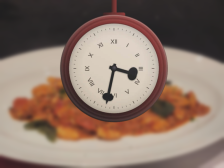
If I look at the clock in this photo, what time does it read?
3:32
